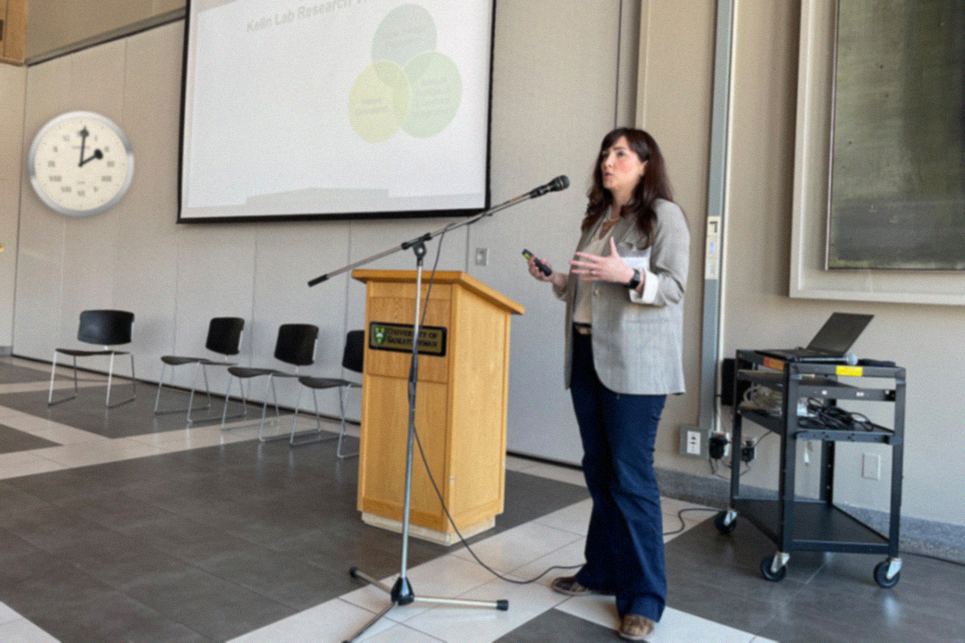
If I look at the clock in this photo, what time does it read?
2:01
